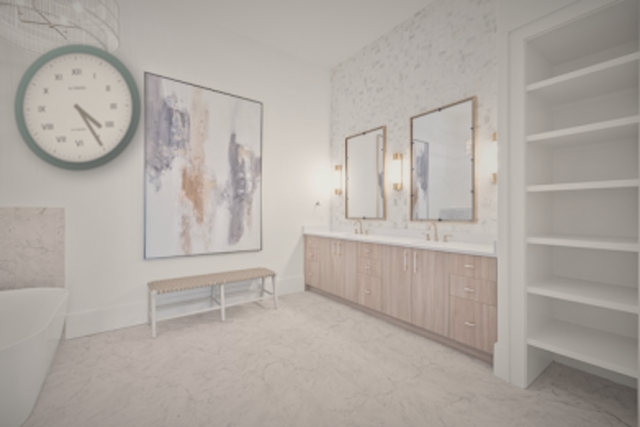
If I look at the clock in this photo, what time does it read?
4:25
